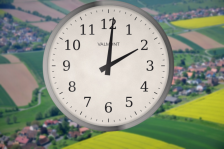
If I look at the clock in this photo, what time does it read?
2:01
